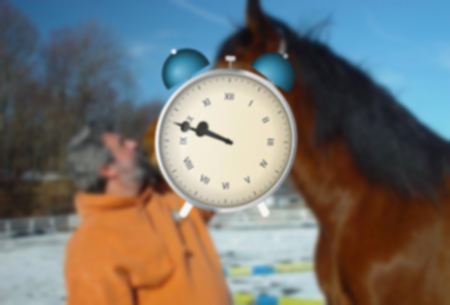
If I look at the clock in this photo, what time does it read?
9:48
